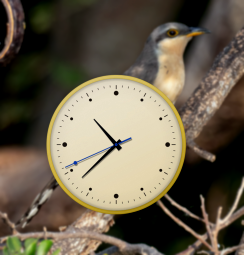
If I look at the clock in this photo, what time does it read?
10:37:41
